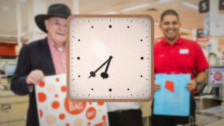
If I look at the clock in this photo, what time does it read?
6:38
